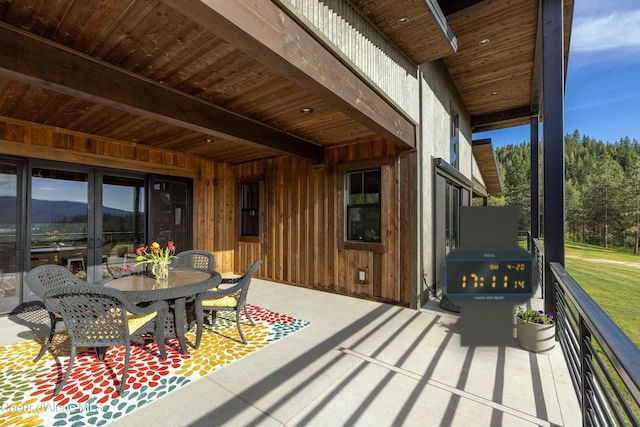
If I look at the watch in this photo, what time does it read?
17:11:14
